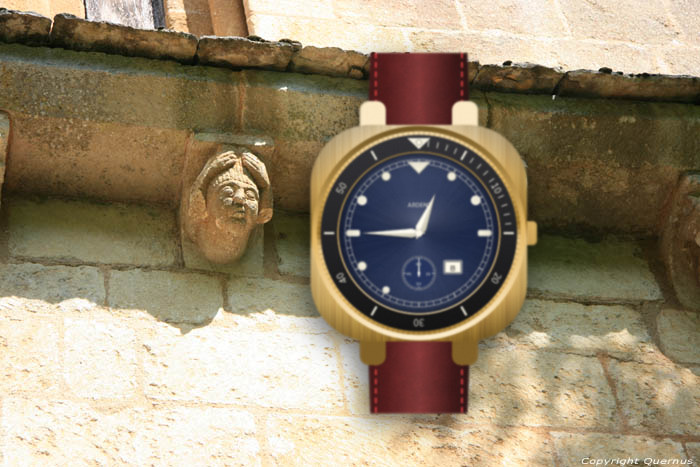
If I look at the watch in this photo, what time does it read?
12:45
